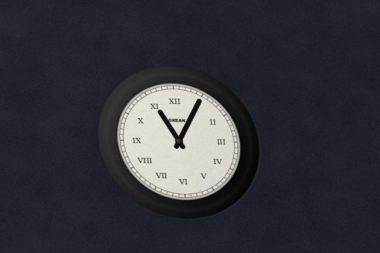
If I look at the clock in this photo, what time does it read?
11:05
